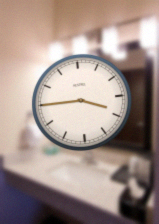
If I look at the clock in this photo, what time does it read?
3:45
